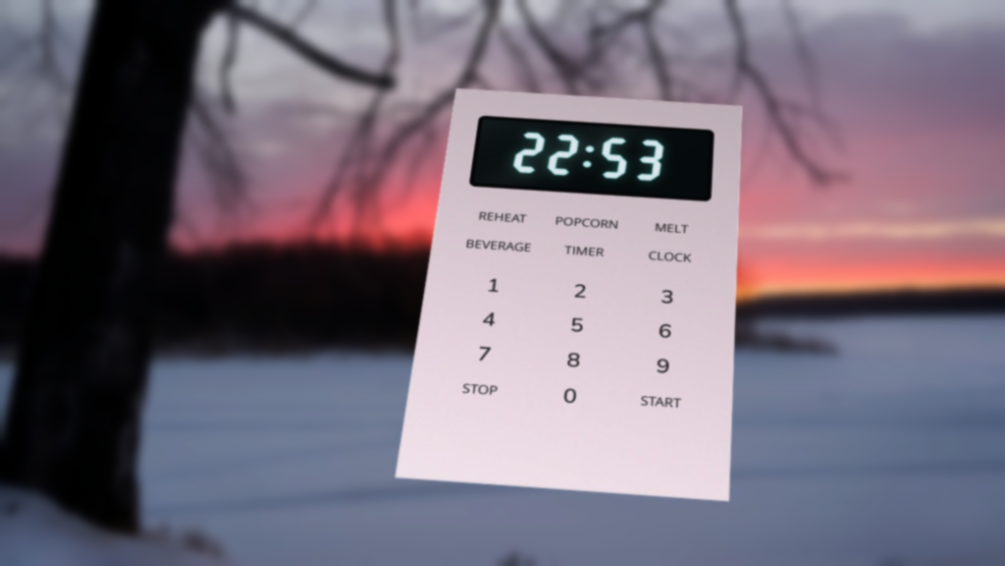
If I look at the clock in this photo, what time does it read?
22:53
